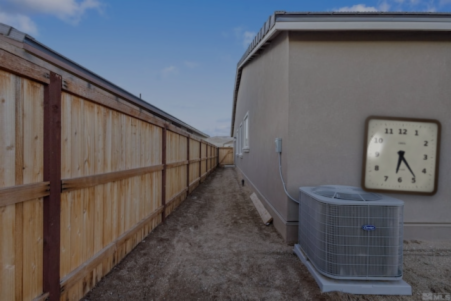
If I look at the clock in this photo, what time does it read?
6:24
